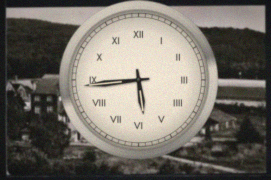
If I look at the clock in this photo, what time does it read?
5:44
